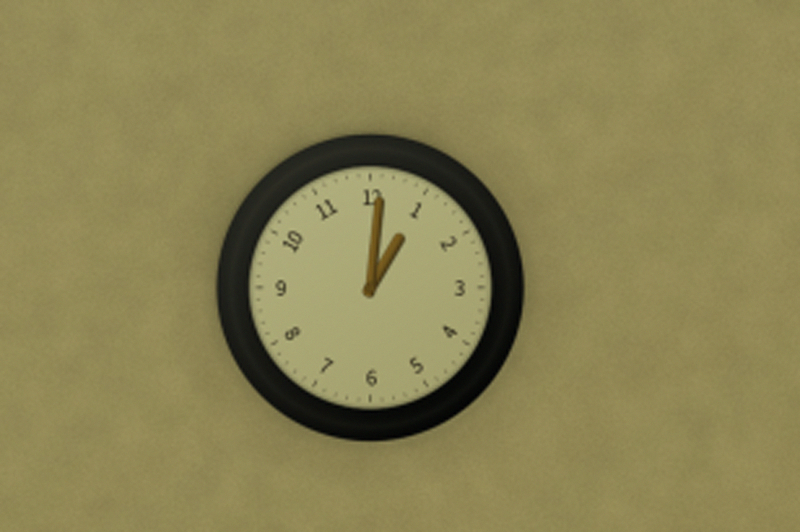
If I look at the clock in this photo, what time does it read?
1:01
